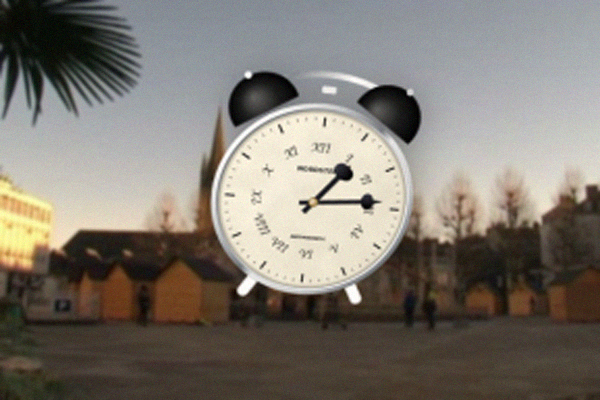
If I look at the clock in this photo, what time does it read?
1:14
